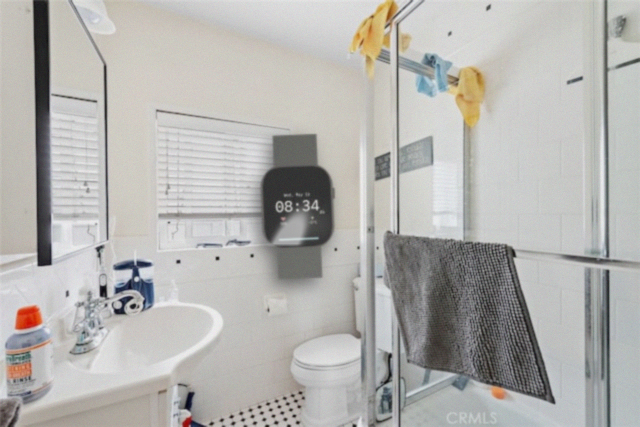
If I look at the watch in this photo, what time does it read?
8:34
